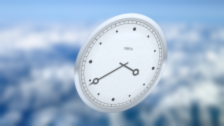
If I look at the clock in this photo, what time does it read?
3:39
